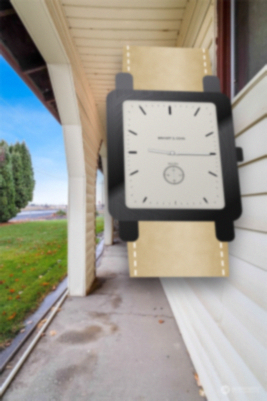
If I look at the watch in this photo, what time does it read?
9:15
